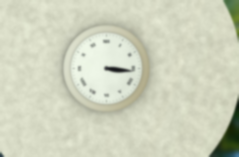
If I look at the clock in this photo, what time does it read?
3:16
